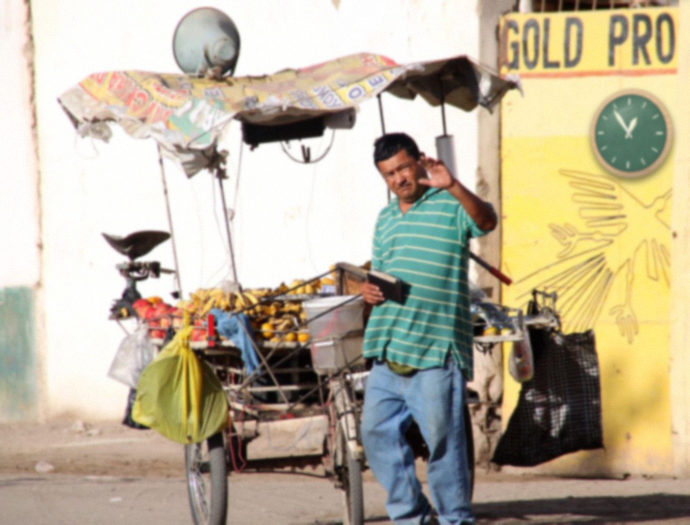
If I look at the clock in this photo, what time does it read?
12:54
